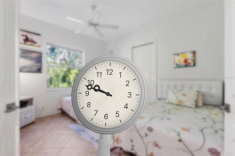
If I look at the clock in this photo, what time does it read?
9:48
